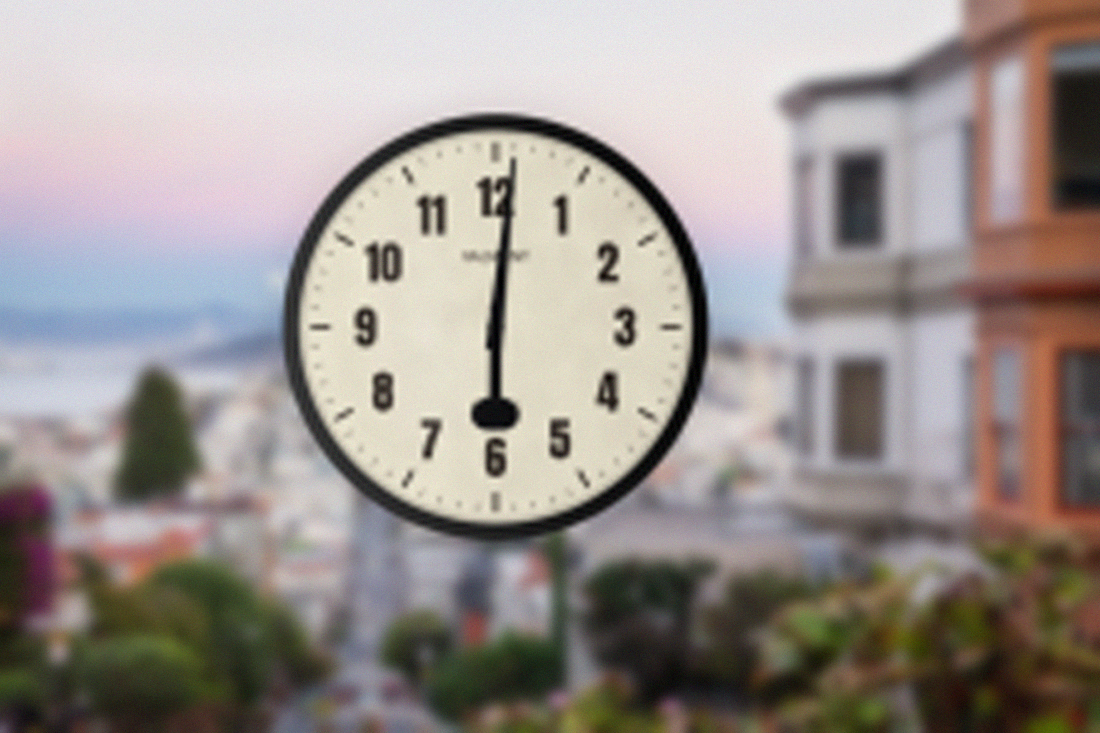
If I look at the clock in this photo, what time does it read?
6:01
